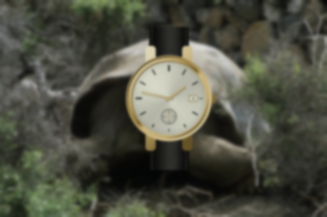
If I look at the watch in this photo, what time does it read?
1:47
